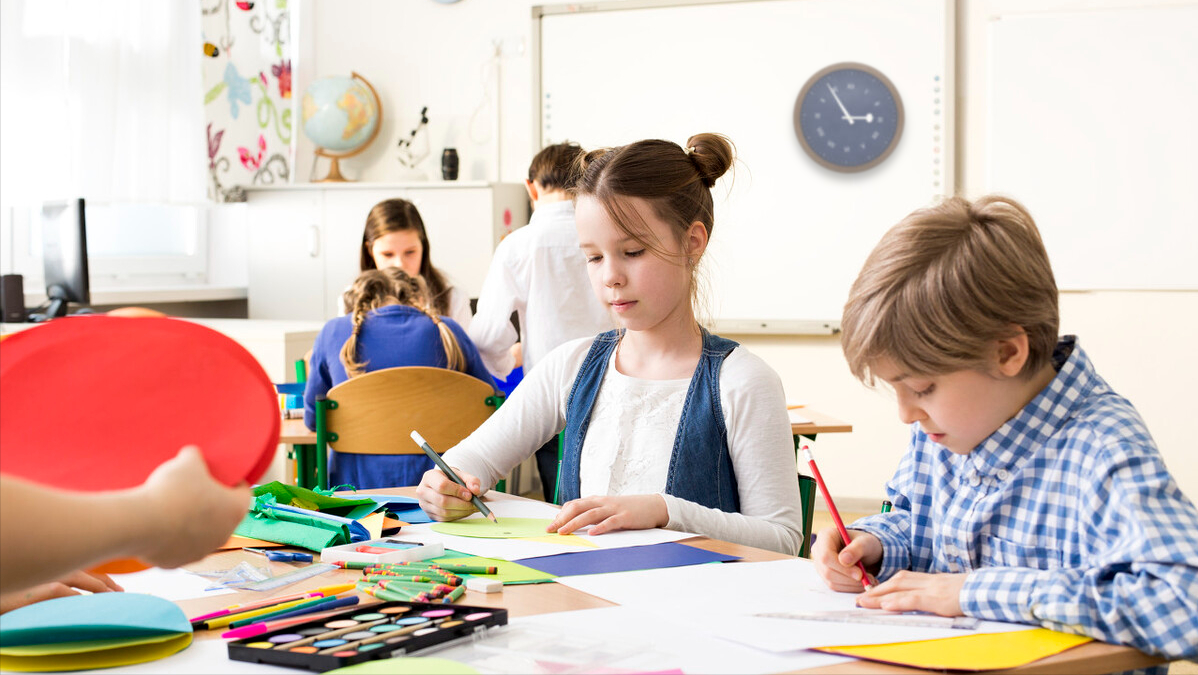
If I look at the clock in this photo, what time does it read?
2:54
